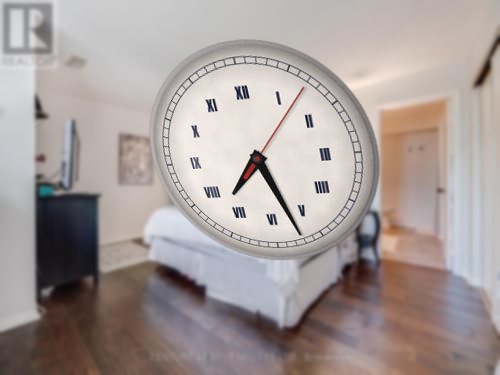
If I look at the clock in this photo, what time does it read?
7:27:07
